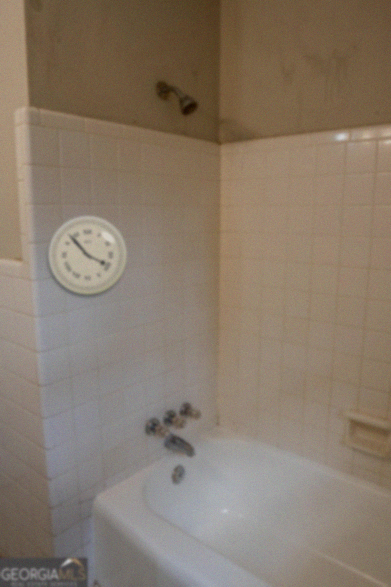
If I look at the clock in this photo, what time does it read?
3:53
